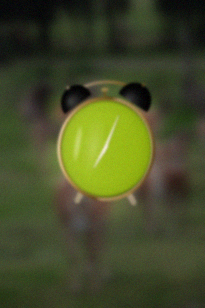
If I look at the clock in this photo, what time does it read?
7:04
